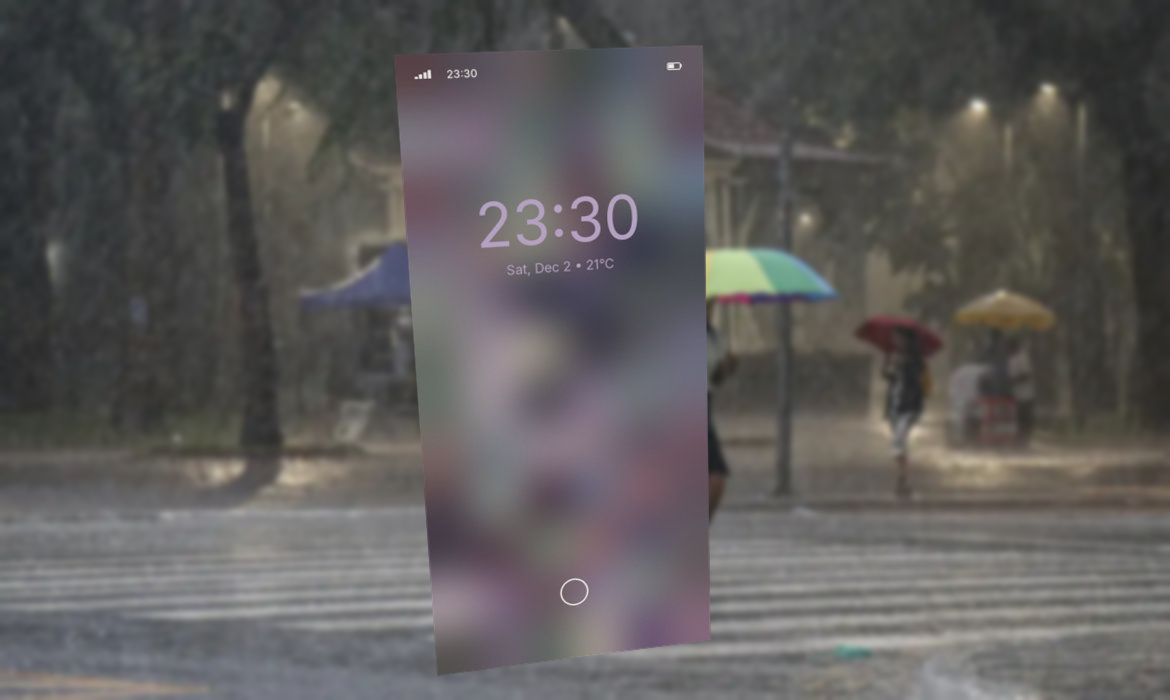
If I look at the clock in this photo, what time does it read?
23:30
